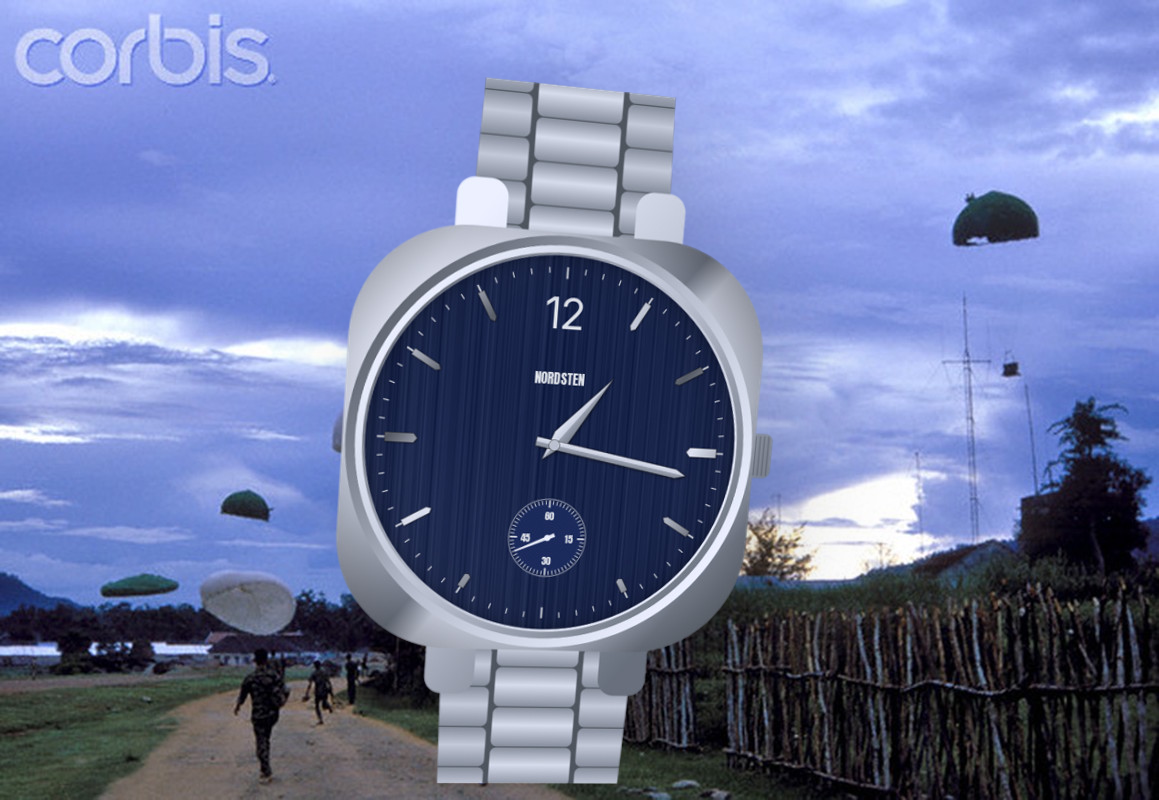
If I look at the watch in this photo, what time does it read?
1:16:41
